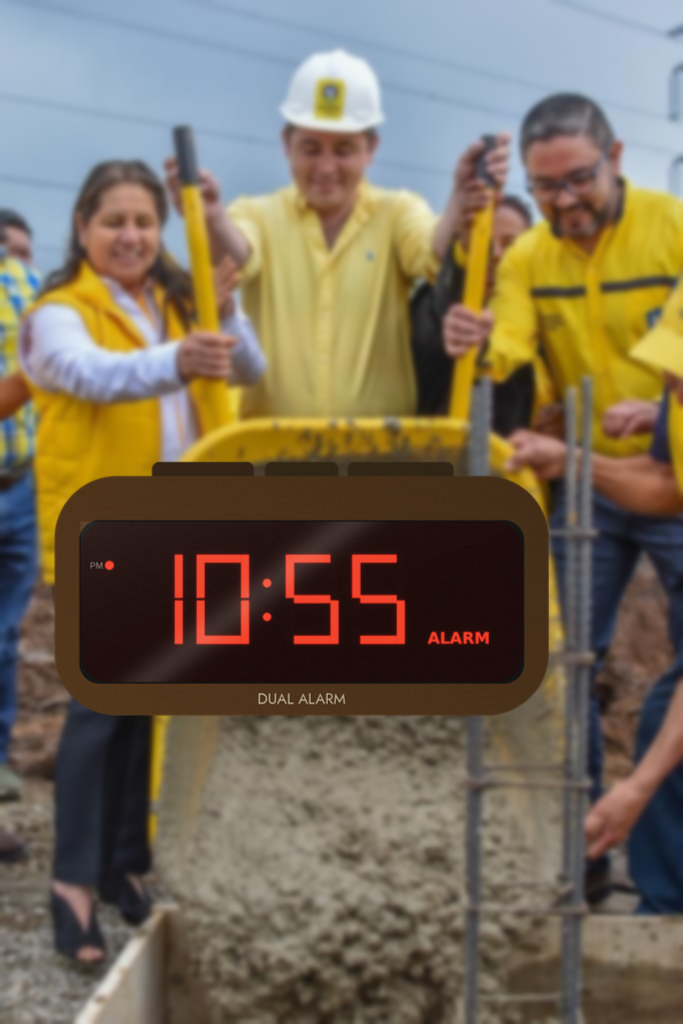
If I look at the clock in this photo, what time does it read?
10:55
